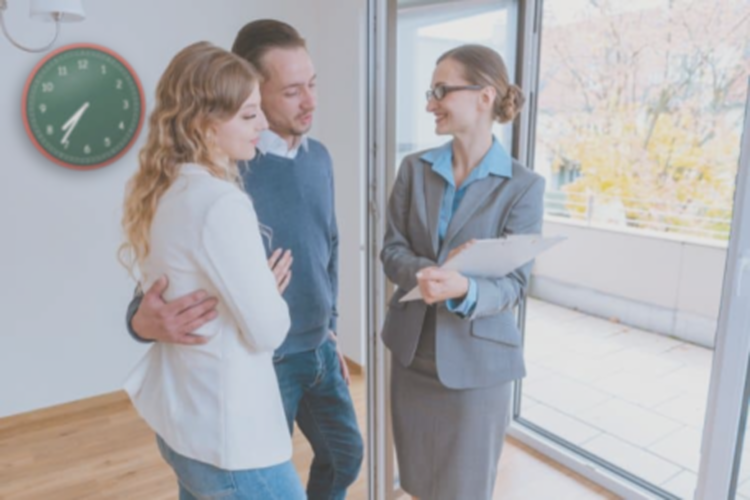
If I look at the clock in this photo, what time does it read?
7:36
